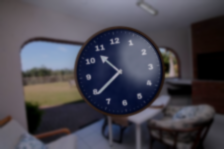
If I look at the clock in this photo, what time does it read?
10:39
